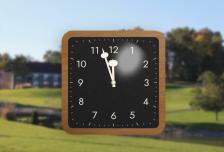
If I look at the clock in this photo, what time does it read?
11:57
